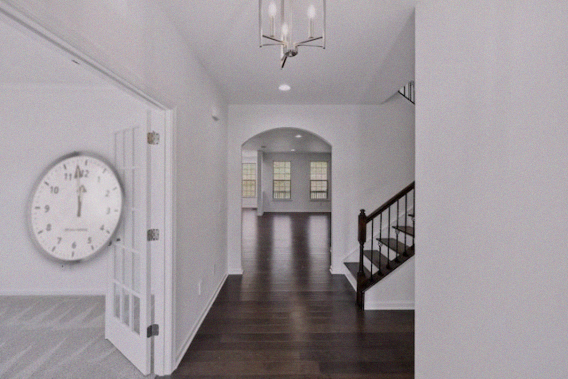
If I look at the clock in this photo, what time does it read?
11:58
